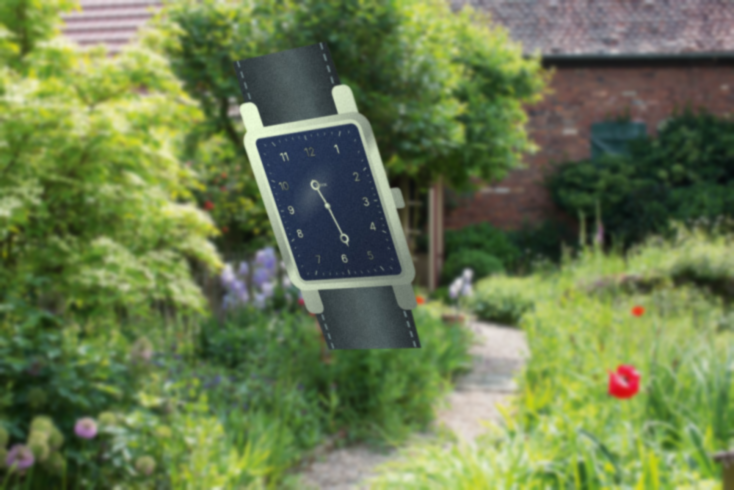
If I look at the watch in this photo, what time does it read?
11:28
